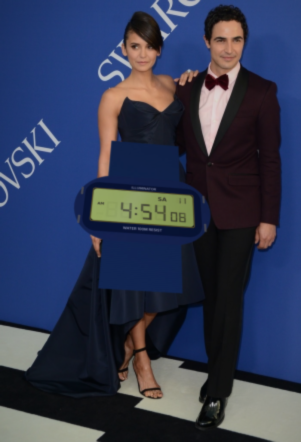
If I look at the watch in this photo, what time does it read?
4:54:08
